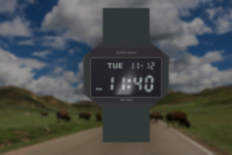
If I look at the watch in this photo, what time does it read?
11:40
